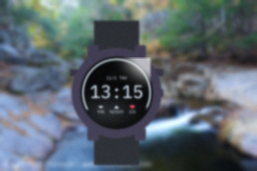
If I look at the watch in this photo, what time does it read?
13:15
